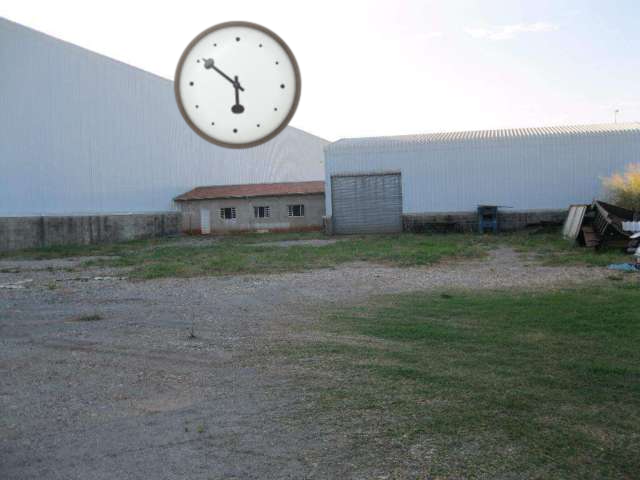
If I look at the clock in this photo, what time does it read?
5:51
